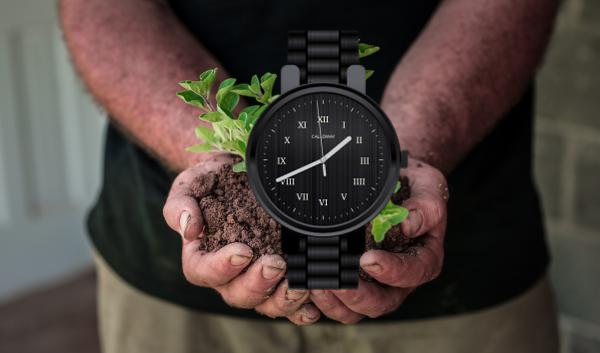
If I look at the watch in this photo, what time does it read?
1:40:59
